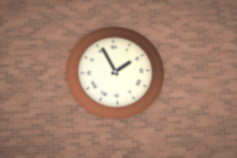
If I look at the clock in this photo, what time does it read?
1:56
